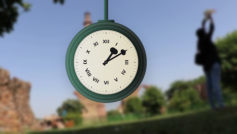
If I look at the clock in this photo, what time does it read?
1:10
